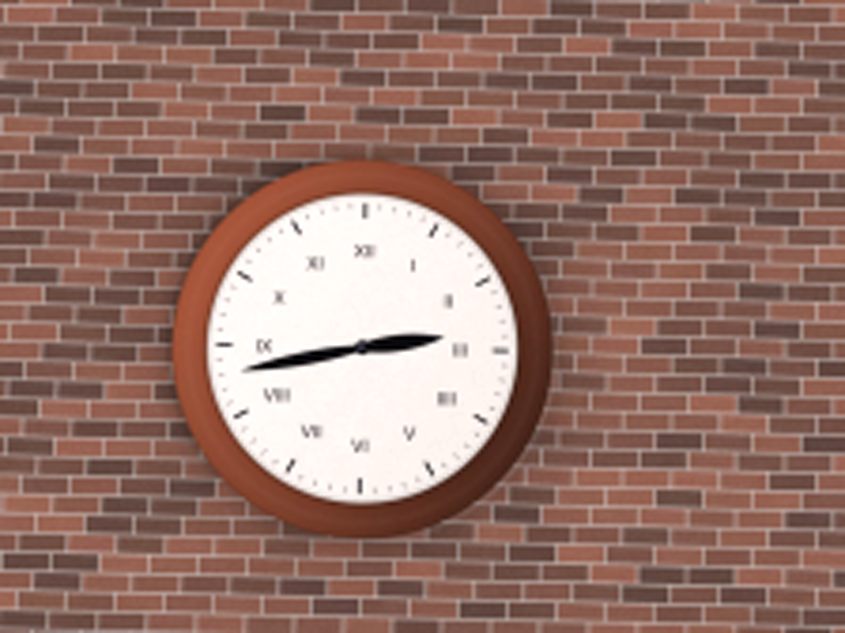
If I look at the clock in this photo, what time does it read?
2:43
